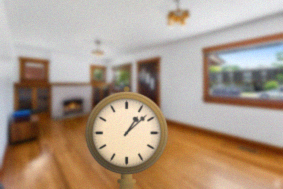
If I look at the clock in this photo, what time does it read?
1:08
